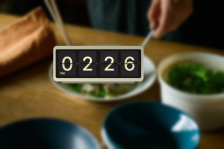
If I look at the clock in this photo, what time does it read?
2:26
